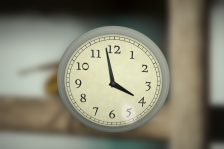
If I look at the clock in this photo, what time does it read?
3:58
